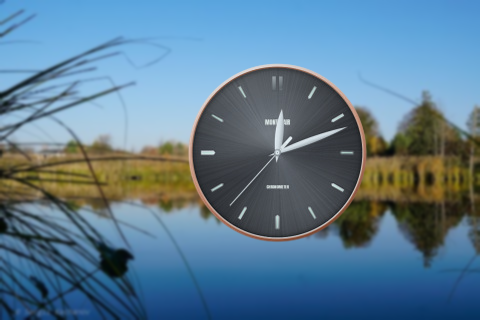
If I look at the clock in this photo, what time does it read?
12:11:37
